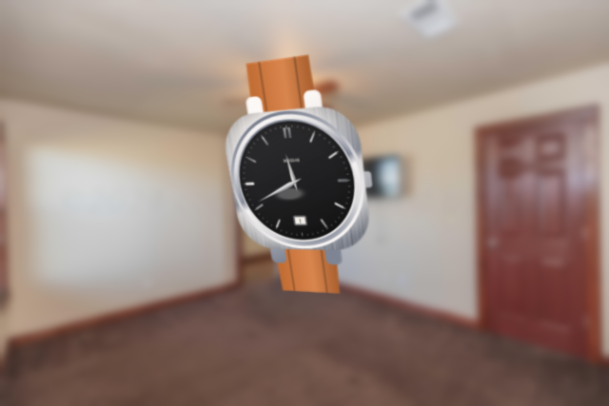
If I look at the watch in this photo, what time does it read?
11:41
